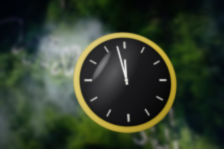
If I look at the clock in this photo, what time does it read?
11:58
